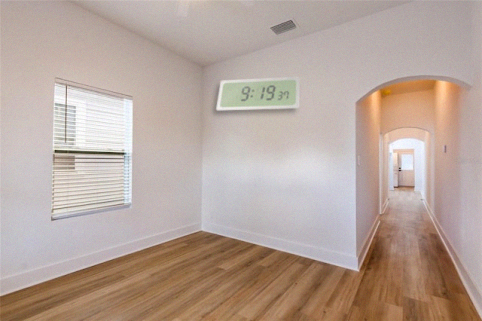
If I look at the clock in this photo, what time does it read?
9:19:37
